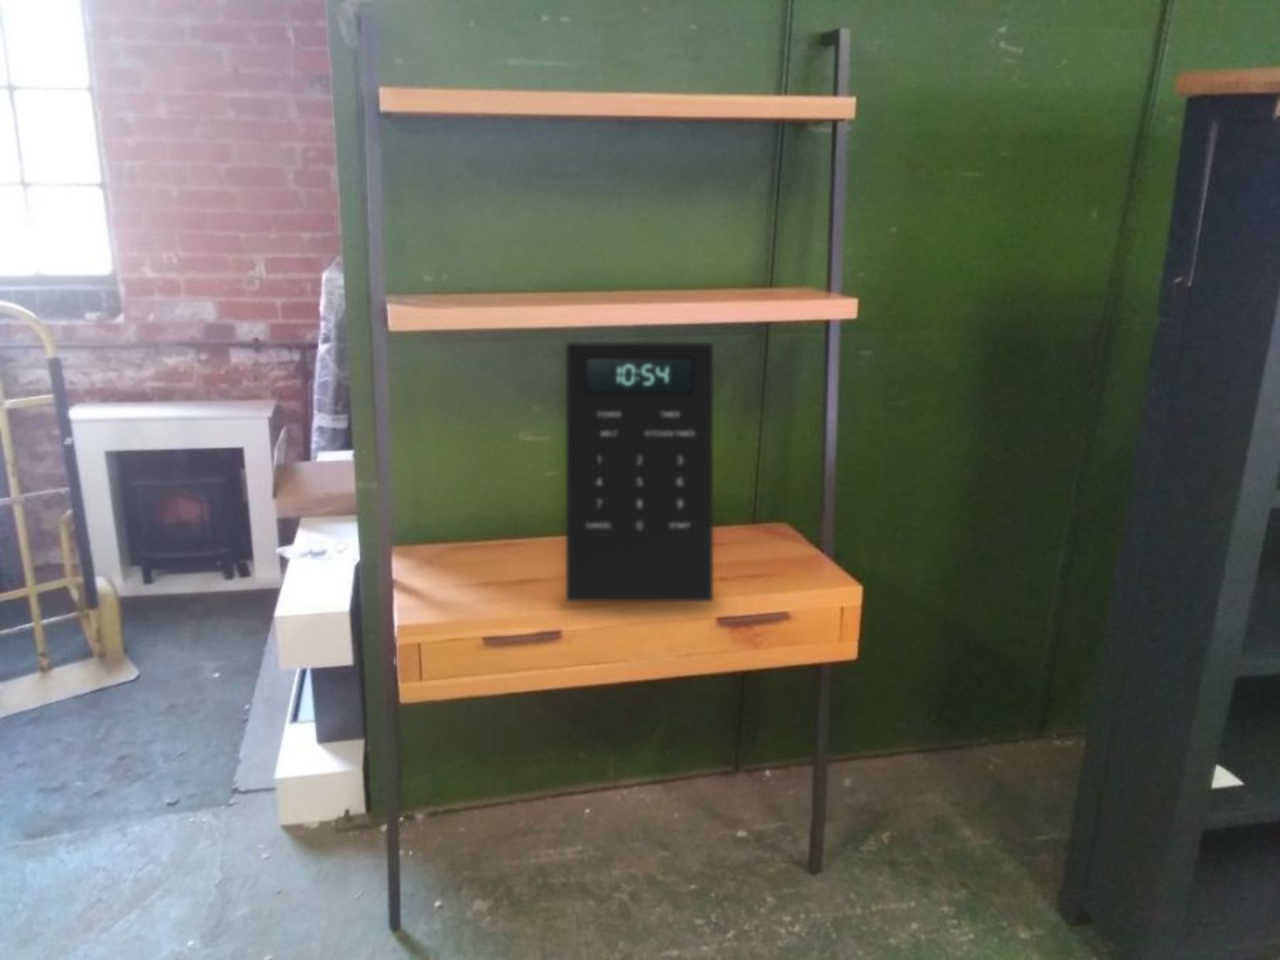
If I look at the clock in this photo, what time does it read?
10:54
